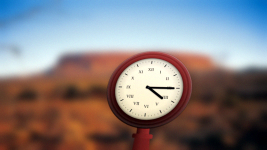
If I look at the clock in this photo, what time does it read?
4:15
